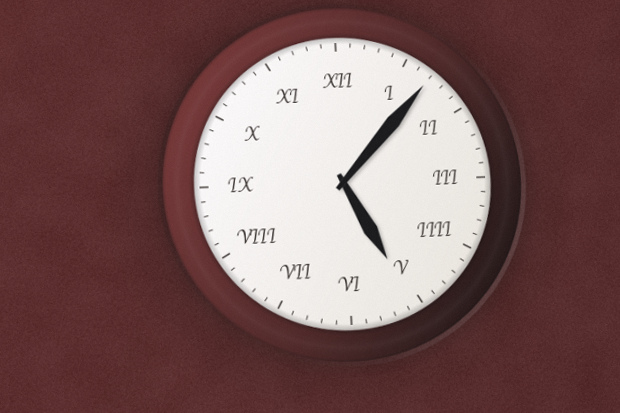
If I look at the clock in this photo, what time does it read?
5:07
